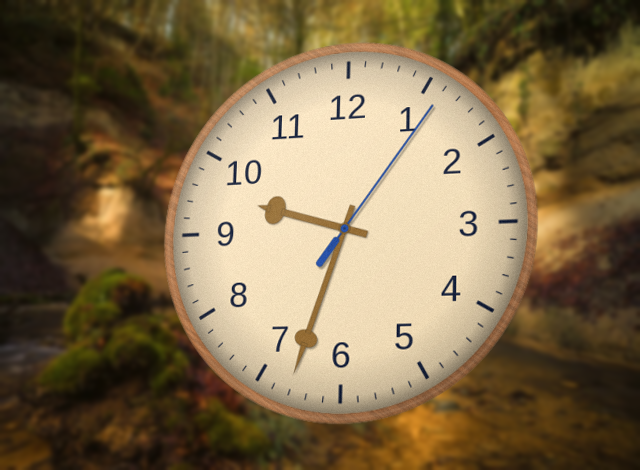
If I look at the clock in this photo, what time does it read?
9:33:06
